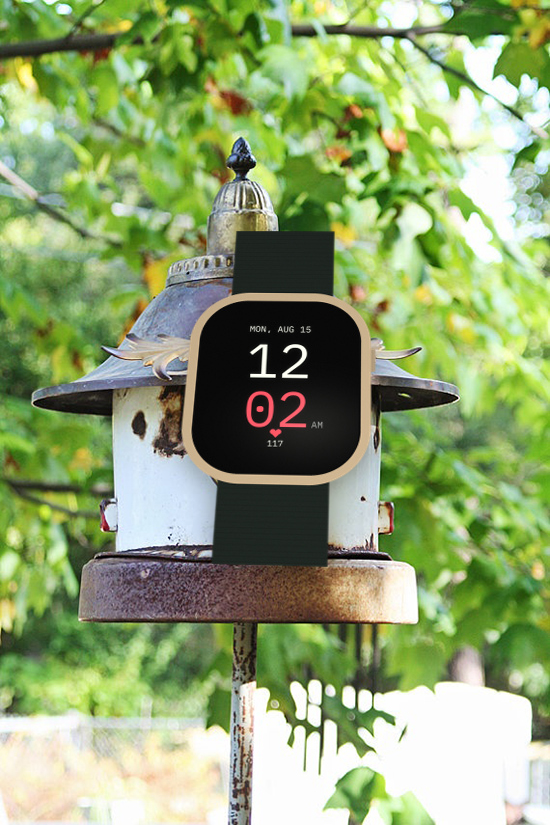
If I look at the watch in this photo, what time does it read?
12:02
